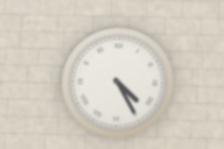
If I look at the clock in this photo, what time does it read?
4:25
